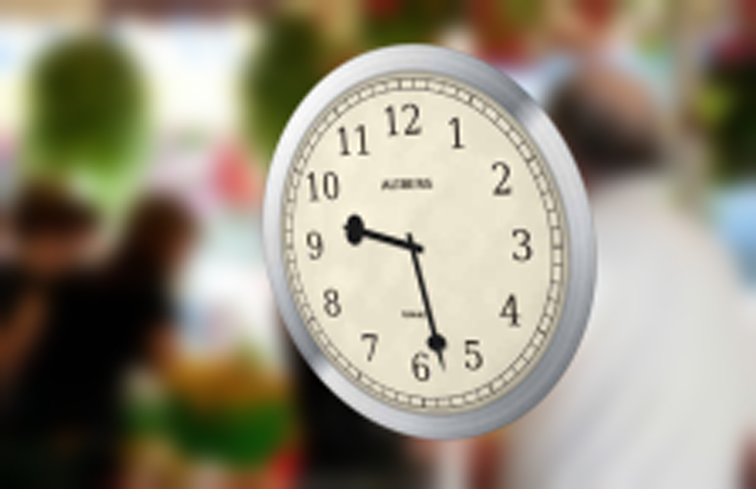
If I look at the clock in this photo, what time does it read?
9:28
